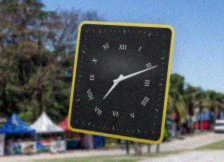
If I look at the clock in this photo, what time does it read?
7:11
